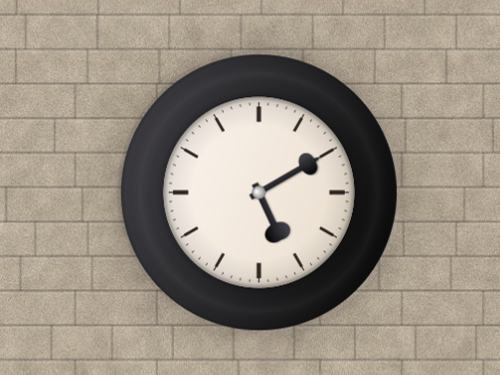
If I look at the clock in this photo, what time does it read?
5:10
